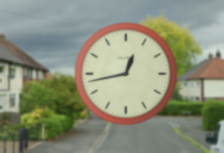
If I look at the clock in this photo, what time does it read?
12:43
